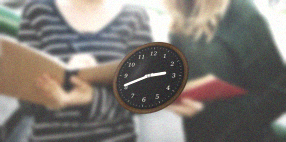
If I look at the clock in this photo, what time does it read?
2:41
